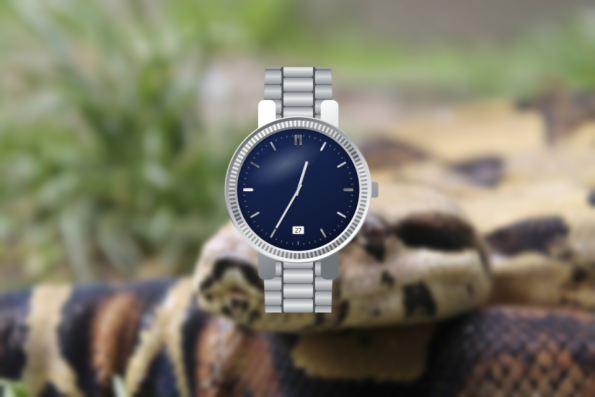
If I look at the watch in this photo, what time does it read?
12:35
